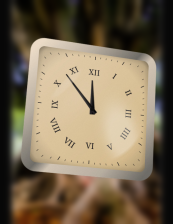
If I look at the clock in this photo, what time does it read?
11:53
